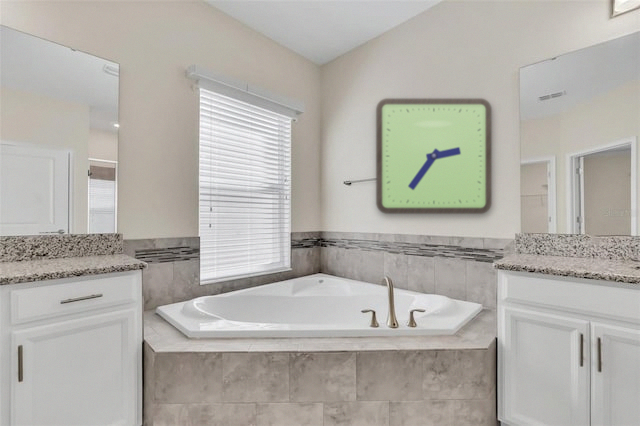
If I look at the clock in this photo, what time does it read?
2:36
